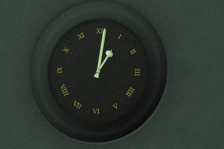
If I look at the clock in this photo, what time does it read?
1:01
